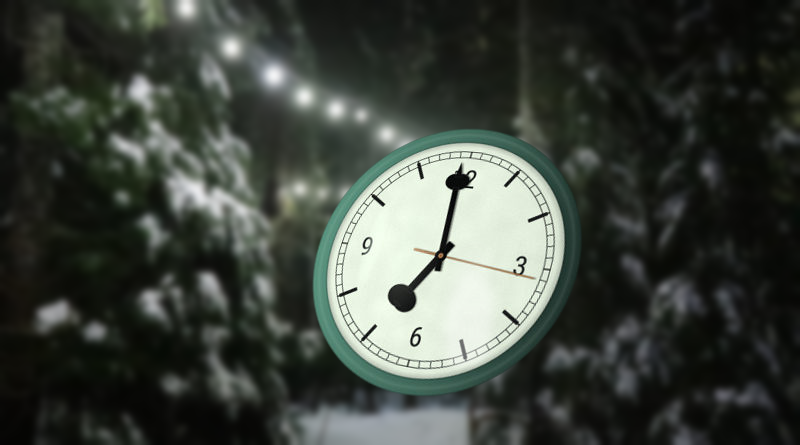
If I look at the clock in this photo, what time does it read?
6:59:16
